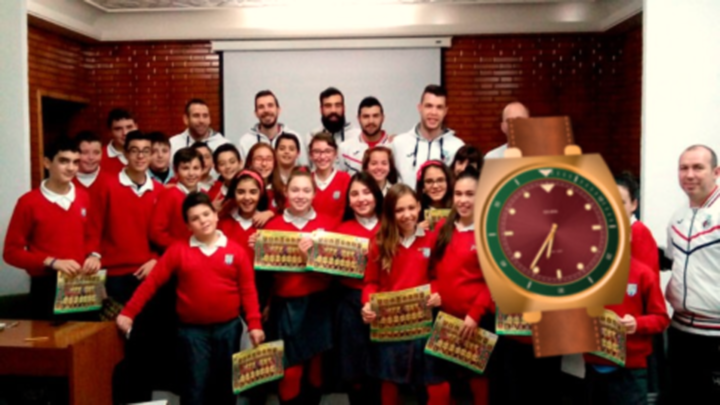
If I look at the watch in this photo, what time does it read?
6:36
